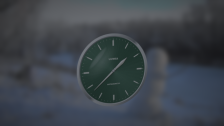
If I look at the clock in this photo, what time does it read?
1:38
